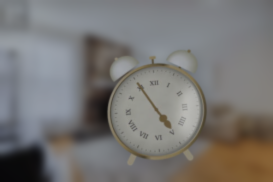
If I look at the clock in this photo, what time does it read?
4:55
